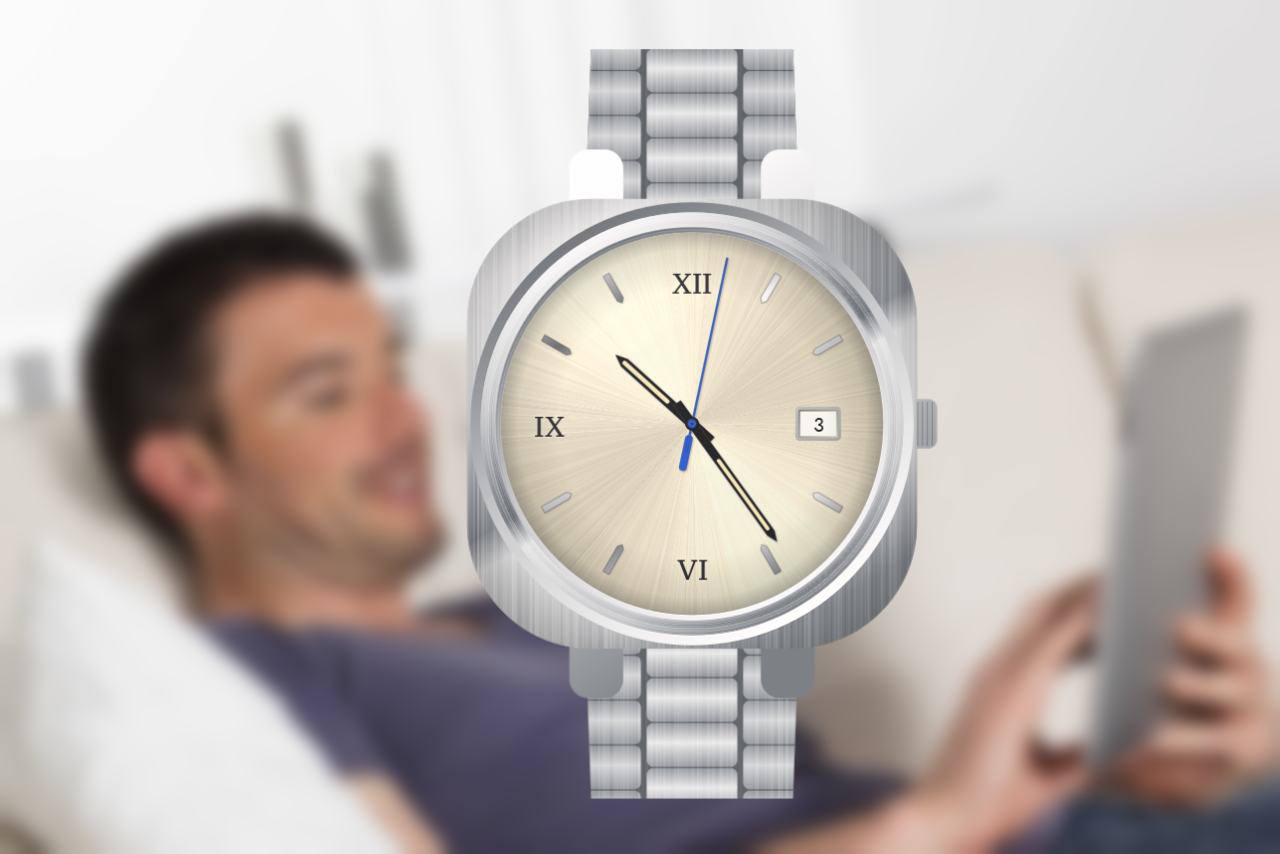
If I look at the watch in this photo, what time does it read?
10:24:02
